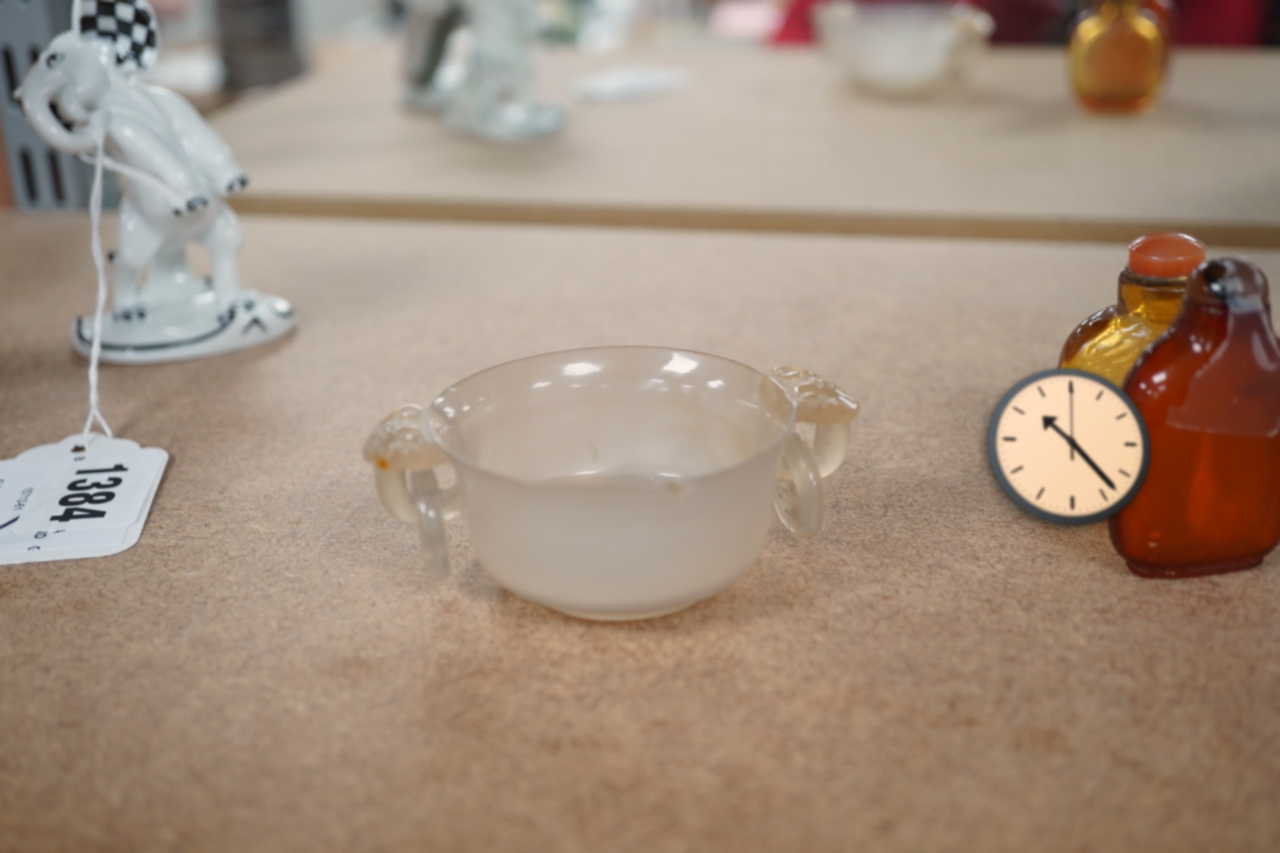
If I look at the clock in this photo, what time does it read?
10:23:00
